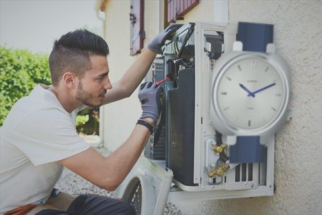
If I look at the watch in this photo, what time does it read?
10:11
